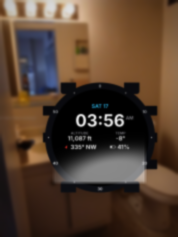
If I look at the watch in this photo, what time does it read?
3:56
